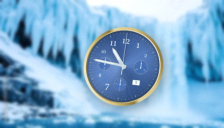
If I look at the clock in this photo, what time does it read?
10:46
